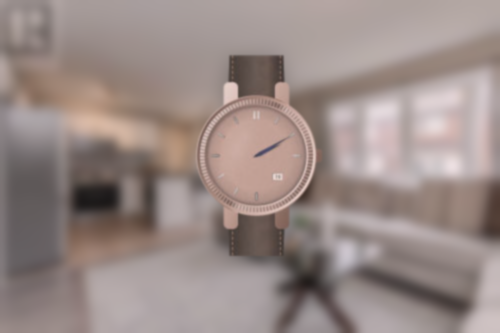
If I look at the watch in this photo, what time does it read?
2:10
